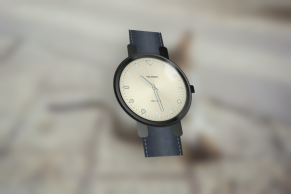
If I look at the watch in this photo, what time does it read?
10:28
